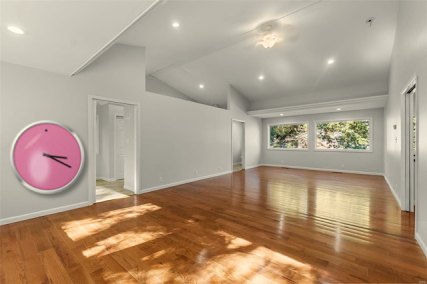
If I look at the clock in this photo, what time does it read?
3:20
